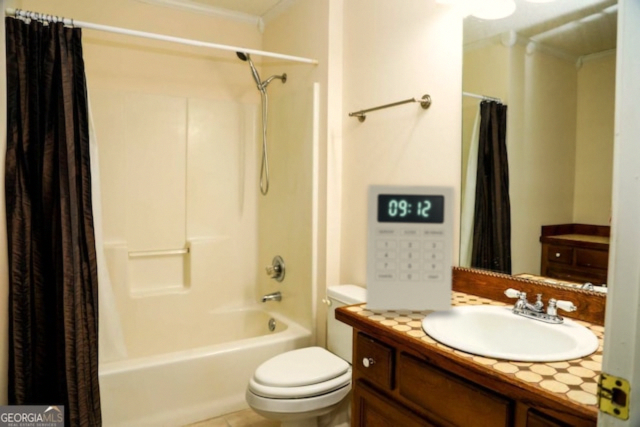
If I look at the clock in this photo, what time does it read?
9:12
